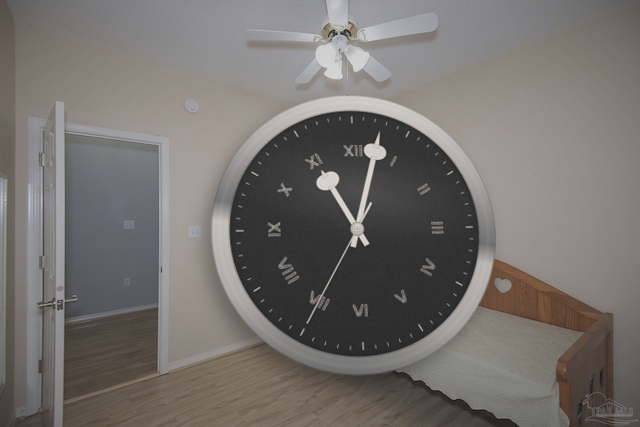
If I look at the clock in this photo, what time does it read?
11:02:35
